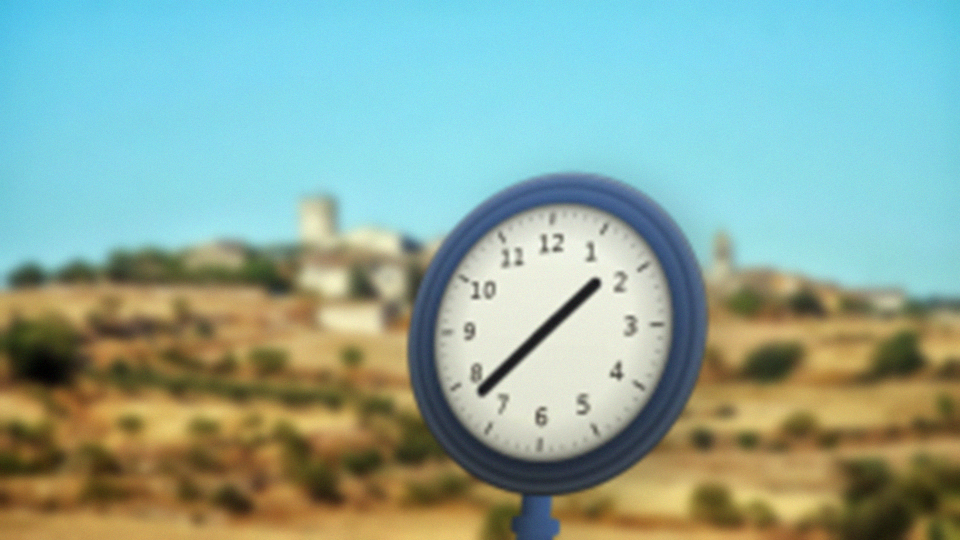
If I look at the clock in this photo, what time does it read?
1:38
